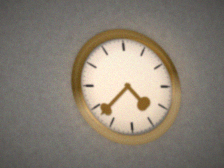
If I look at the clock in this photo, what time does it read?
4:38
